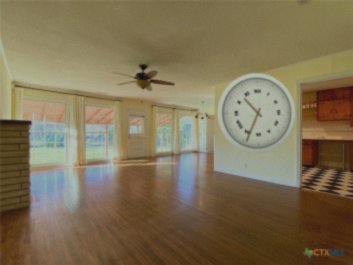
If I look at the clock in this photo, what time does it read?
10:34
